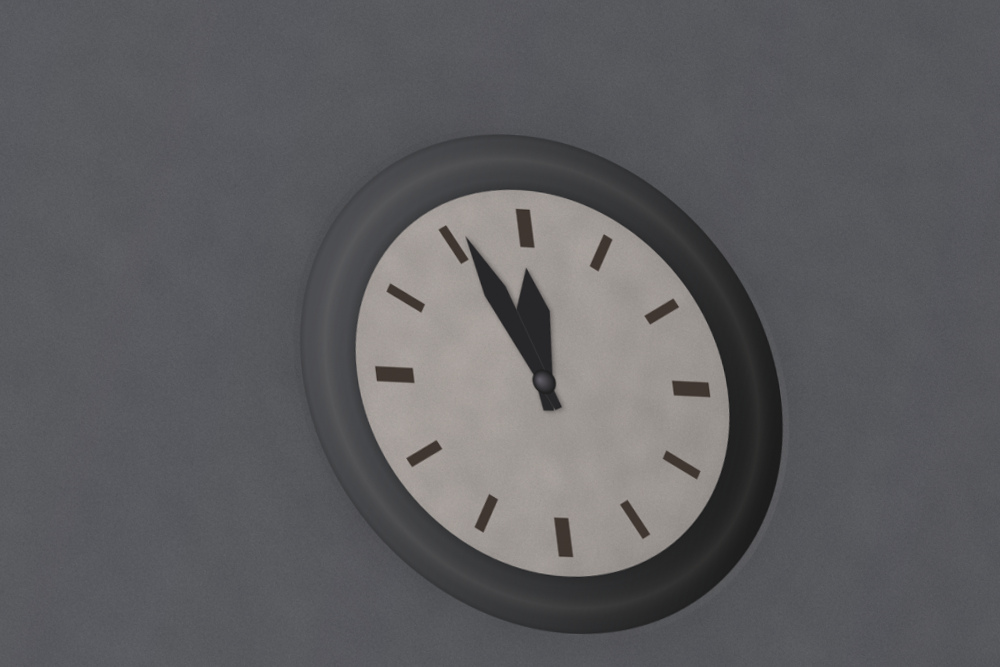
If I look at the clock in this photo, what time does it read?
11:56
